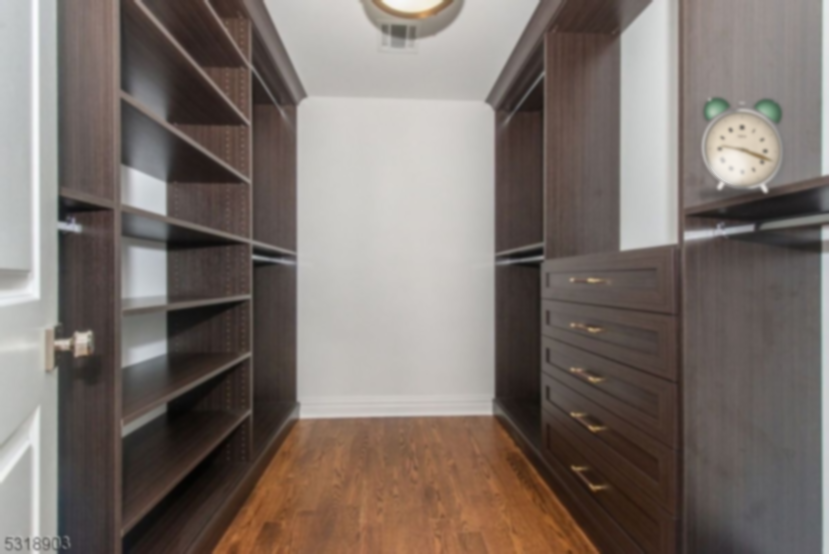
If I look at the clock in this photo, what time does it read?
9:18
